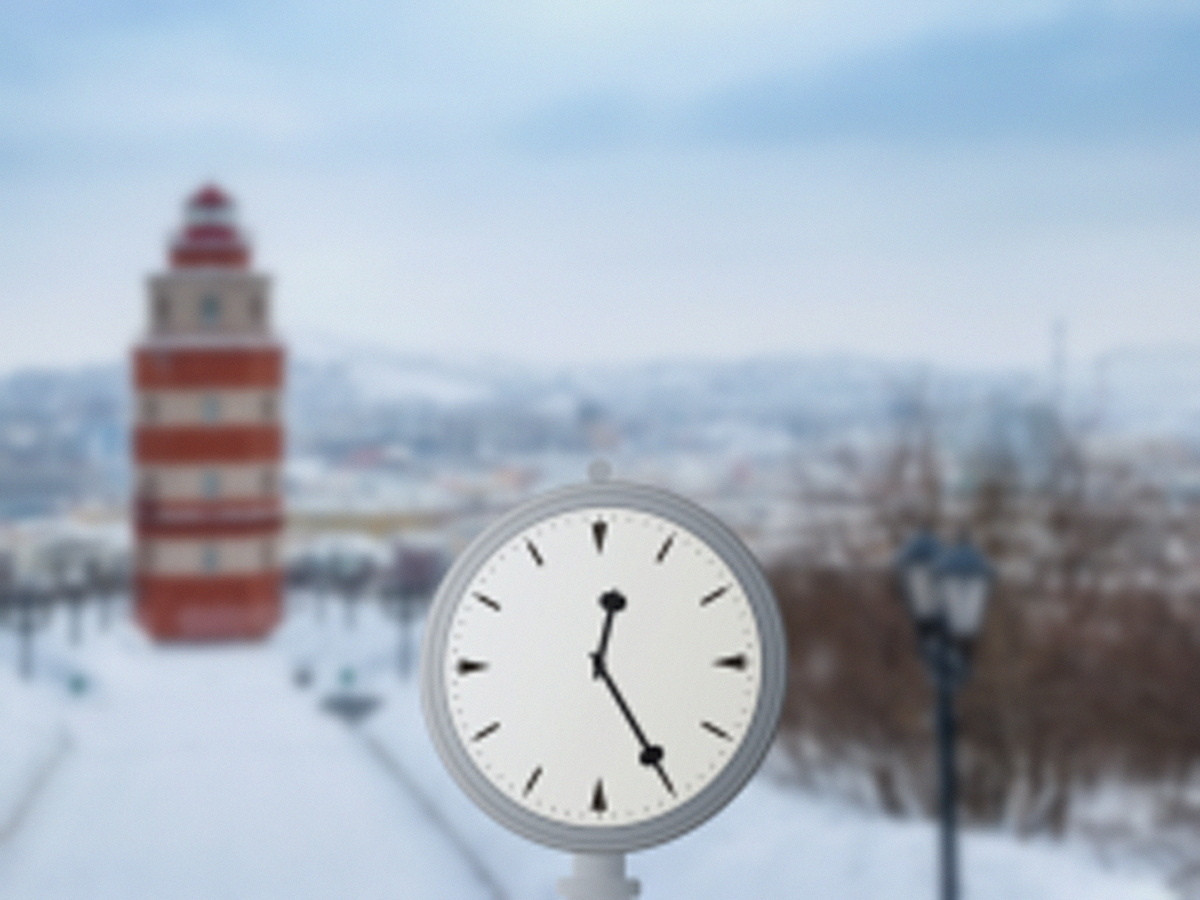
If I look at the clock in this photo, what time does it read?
12:25
